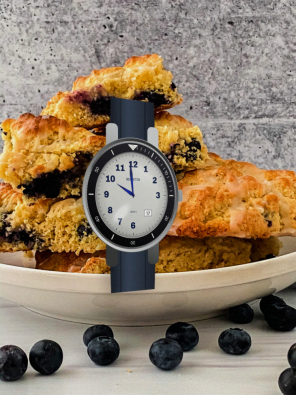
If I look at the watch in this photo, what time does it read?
9:59
